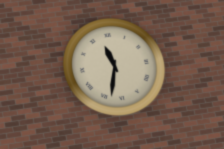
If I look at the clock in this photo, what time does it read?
11:33
